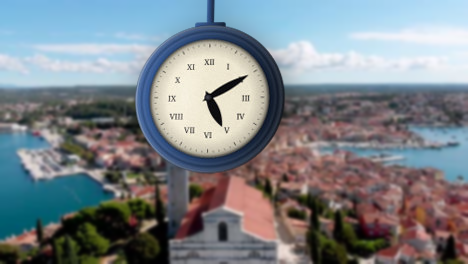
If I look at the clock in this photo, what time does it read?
5:10
